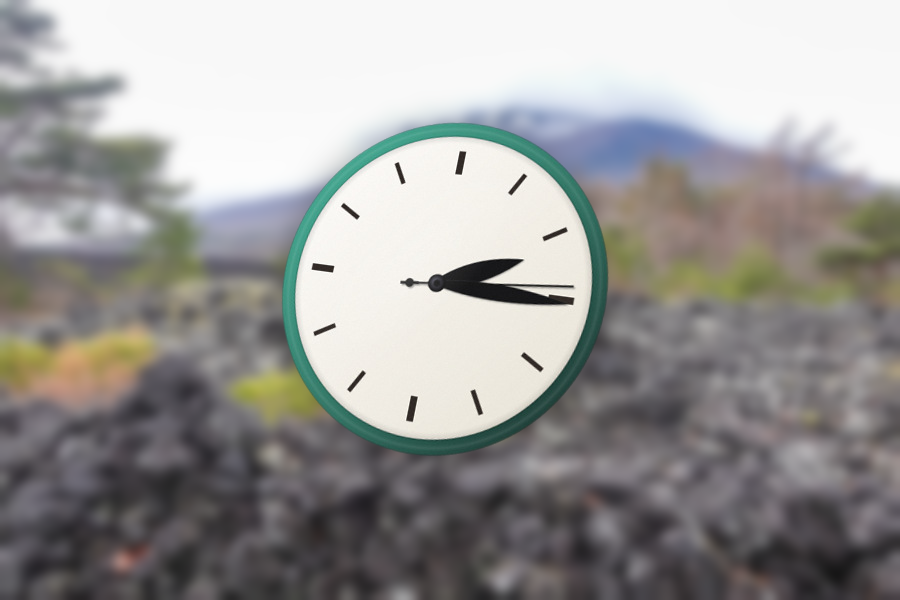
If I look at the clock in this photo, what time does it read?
2:15:14
